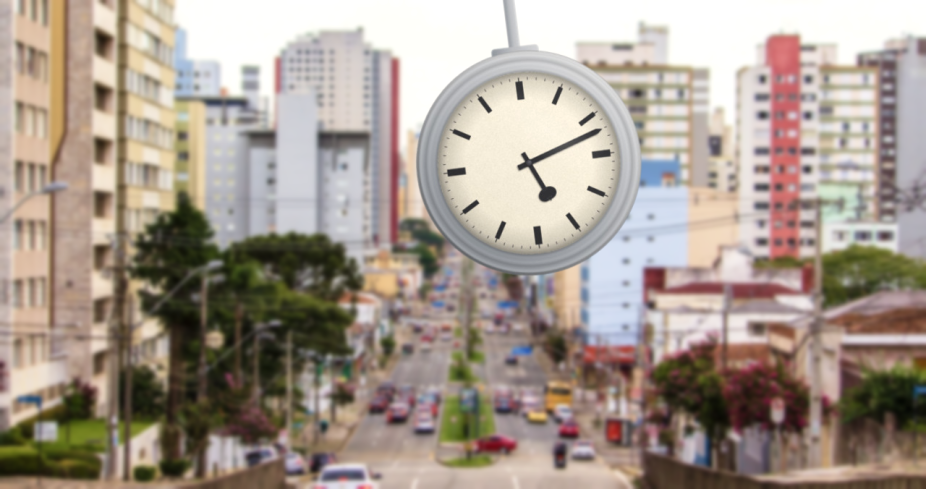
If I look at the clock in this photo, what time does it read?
5:12
